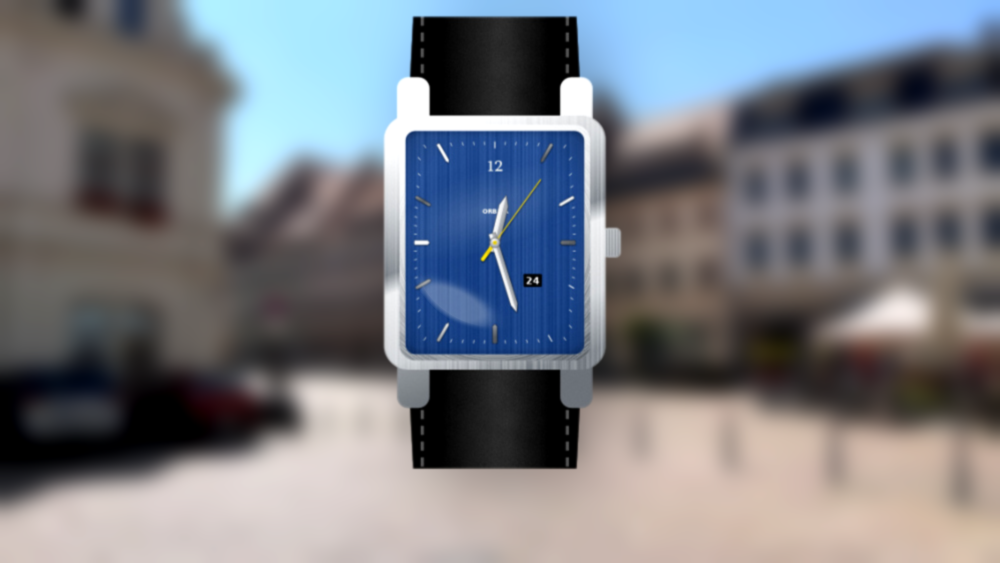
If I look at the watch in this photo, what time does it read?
12:27:06
